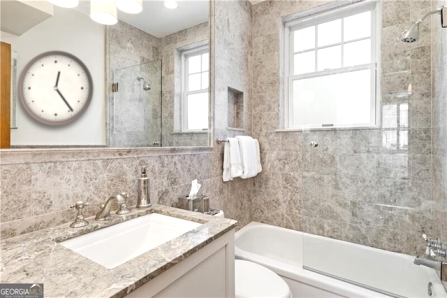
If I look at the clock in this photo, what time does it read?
12:24
